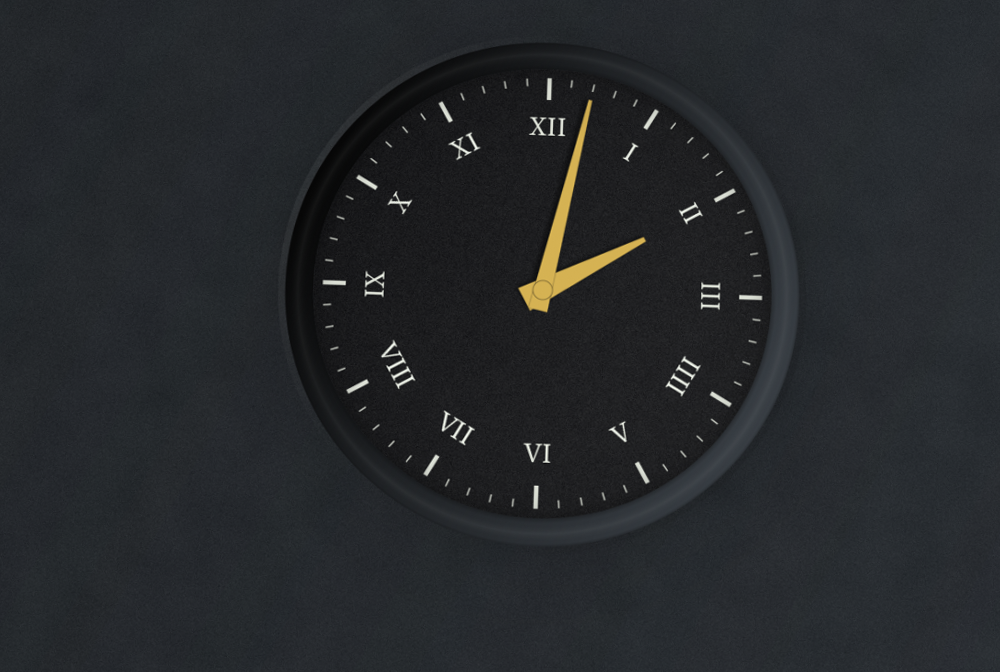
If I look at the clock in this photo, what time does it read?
2:02
